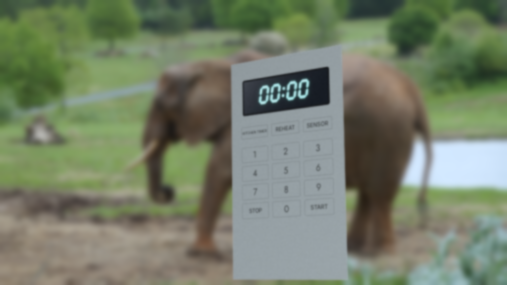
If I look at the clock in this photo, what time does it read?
0:00
